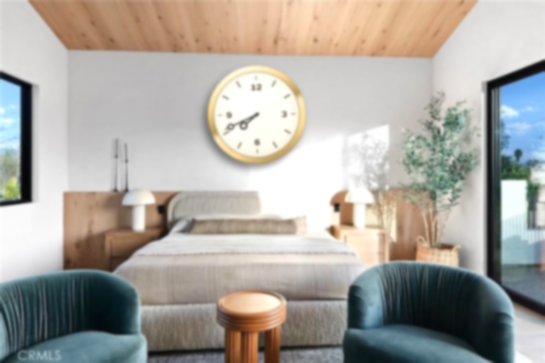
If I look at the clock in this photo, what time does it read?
7:41
